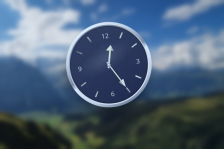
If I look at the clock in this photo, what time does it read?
12:25
